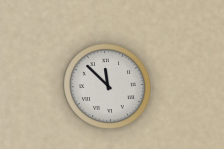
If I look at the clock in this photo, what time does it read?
11:53
